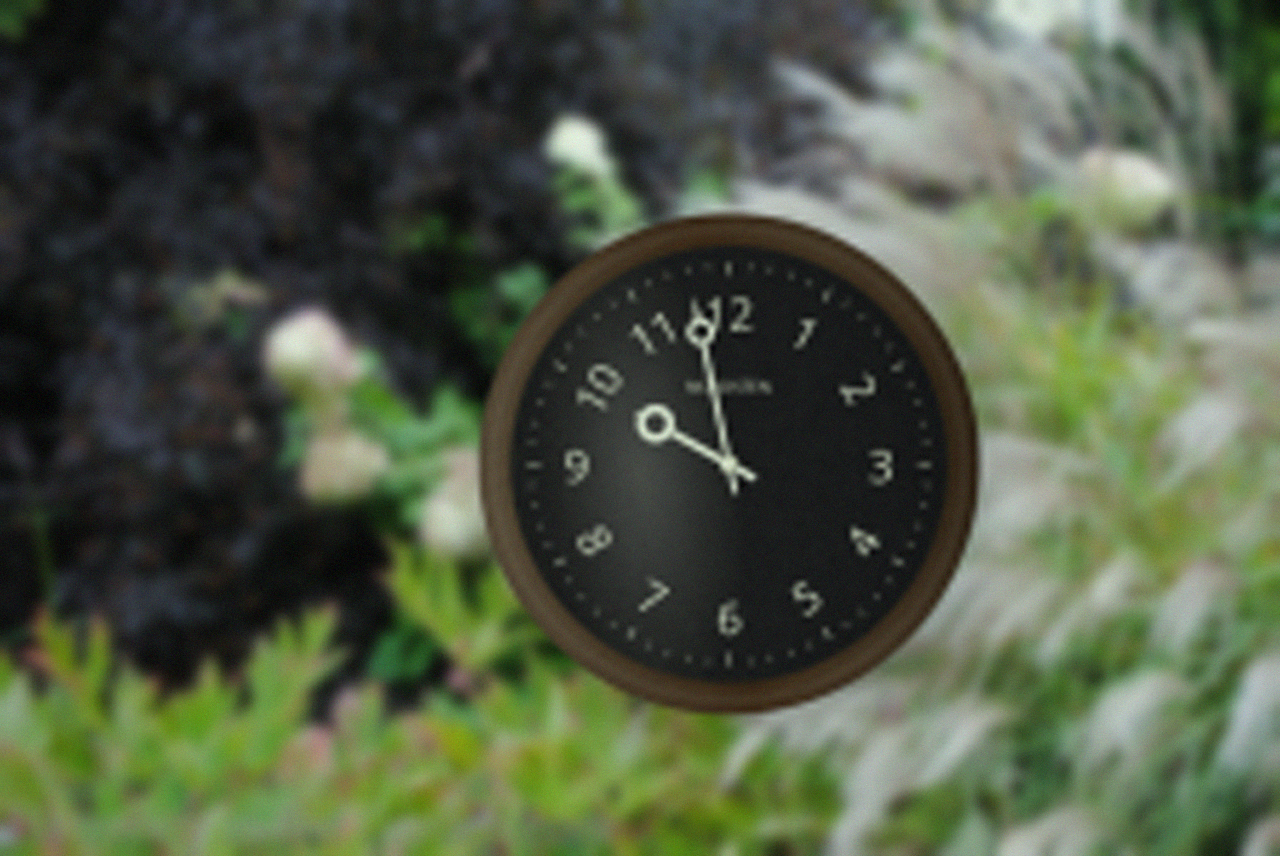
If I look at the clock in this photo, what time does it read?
9:58
